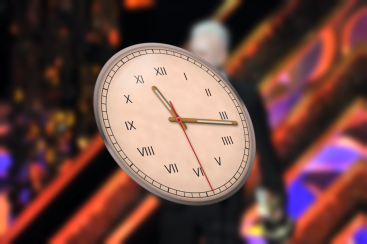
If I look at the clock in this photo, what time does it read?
11:16:29
